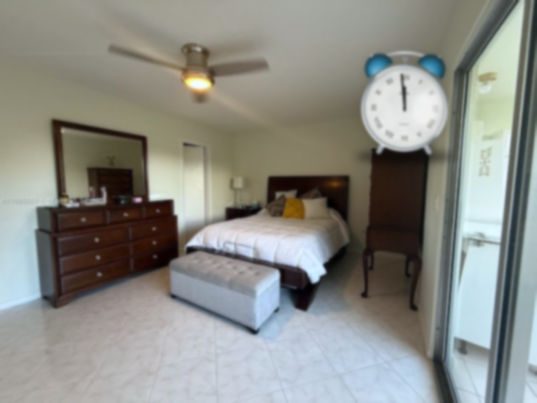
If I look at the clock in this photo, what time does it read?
11:59
